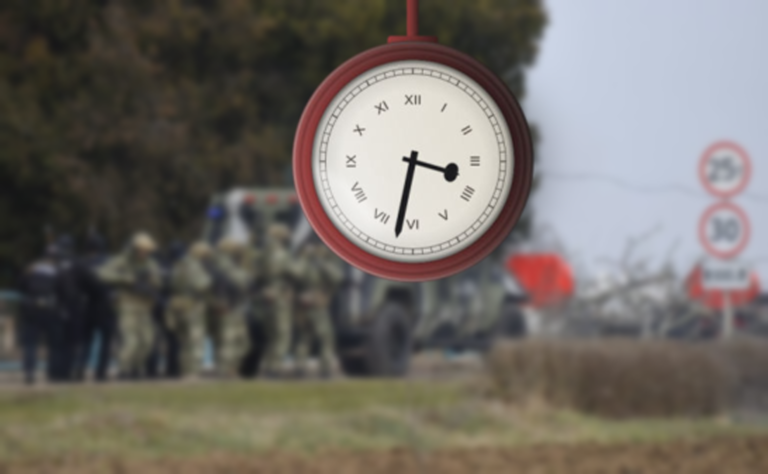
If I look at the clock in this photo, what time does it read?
3:32
